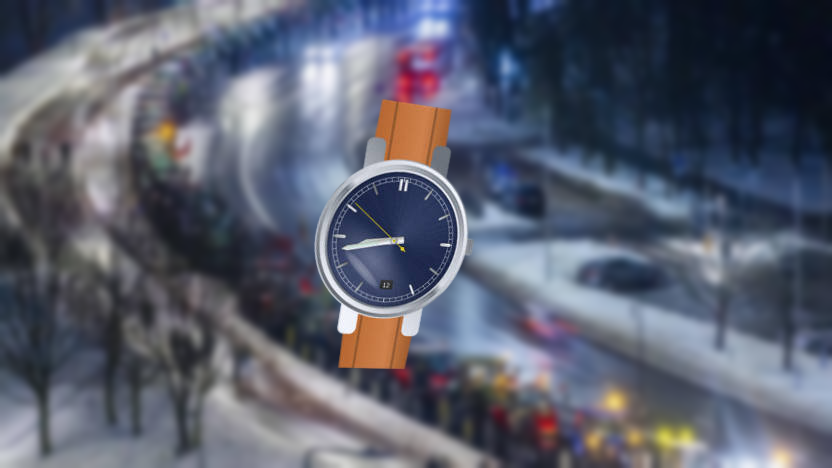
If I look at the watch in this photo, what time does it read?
8:42:51
